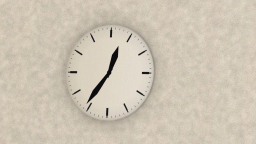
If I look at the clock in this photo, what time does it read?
12:36
